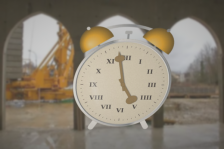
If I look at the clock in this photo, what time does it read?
4:58
